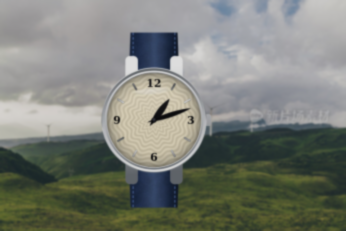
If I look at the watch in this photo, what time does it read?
1:12
